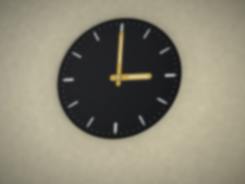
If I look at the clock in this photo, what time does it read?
3:00
